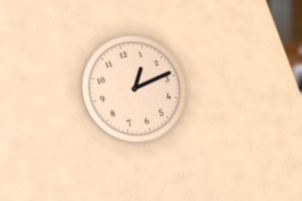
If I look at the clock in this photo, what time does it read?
1:14
